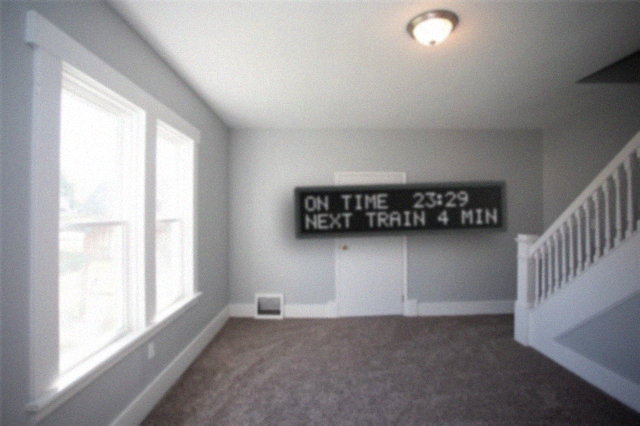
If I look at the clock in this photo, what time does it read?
23:29
